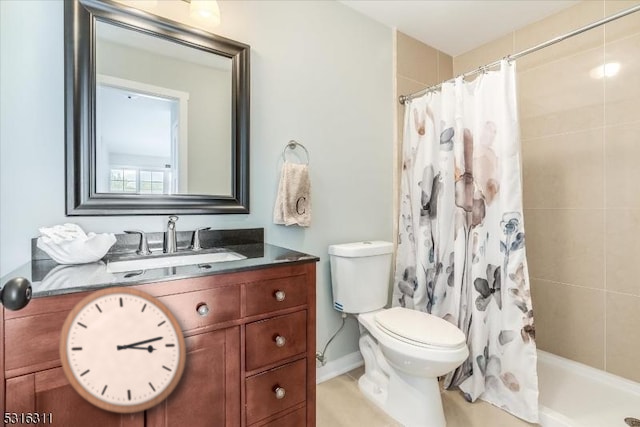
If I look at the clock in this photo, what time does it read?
3:13
